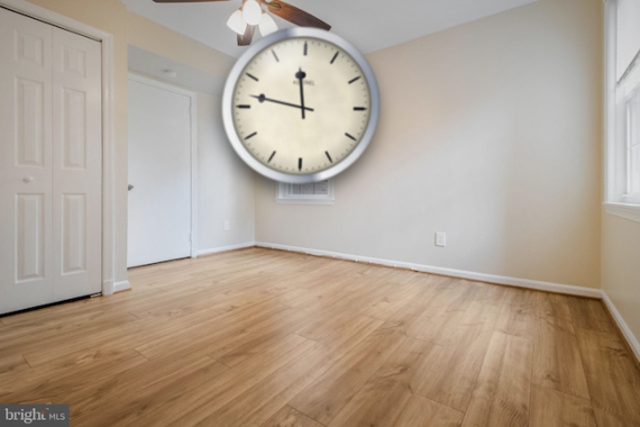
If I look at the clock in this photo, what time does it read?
11:47
